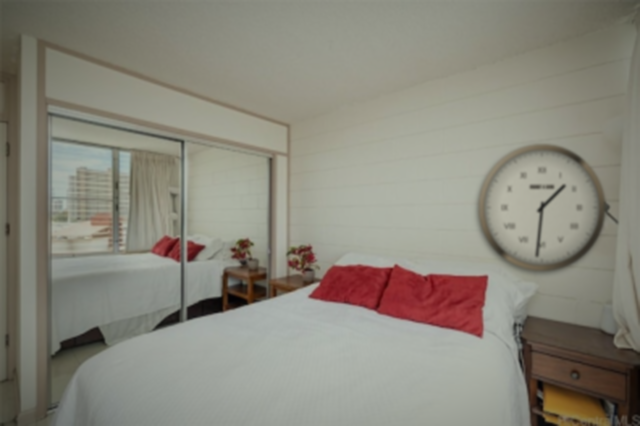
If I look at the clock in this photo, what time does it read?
1:31
